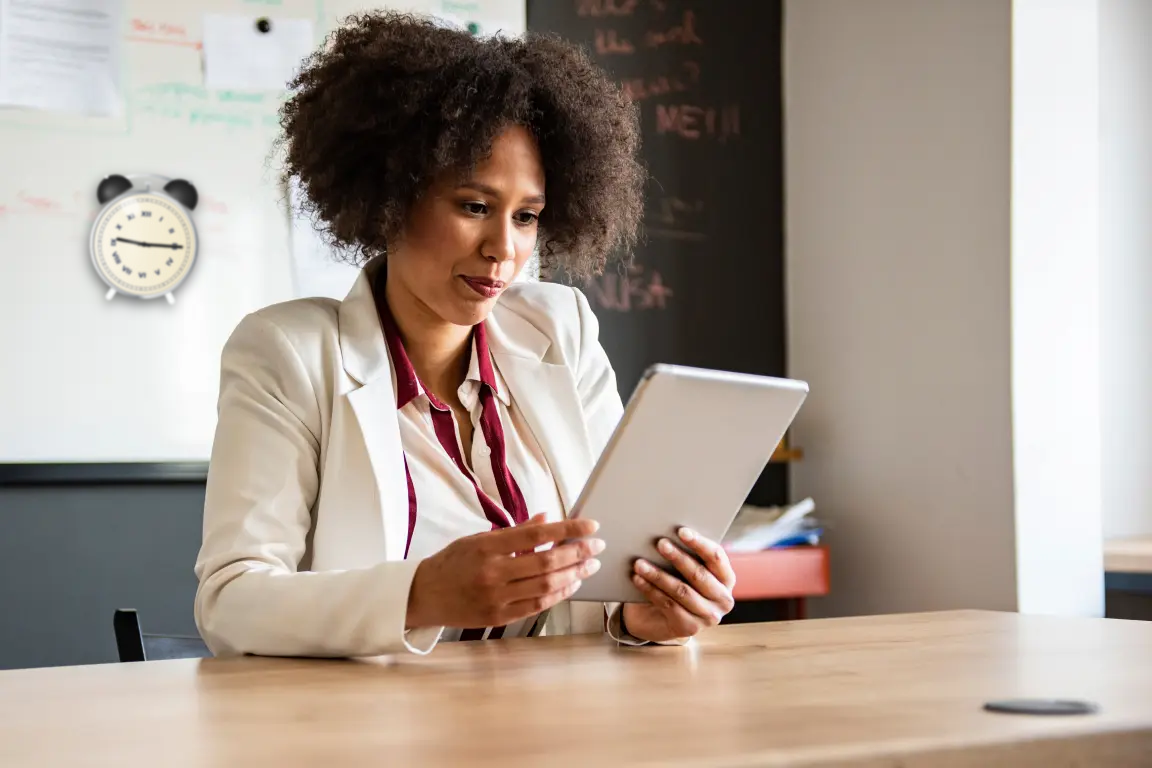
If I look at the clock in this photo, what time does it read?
9:15
